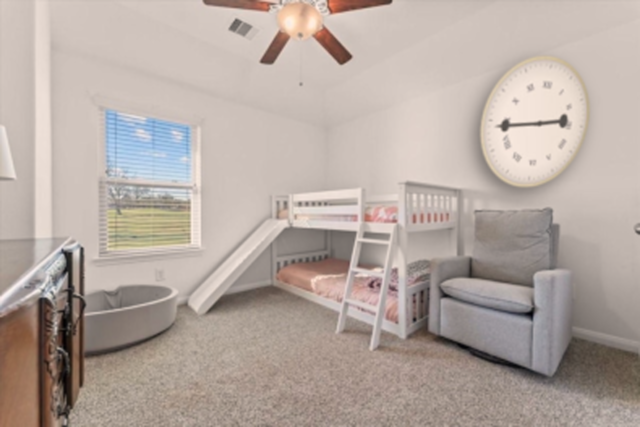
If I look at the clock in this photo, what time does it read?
2:44
